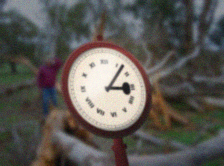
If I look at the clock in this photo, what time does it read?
3:07
